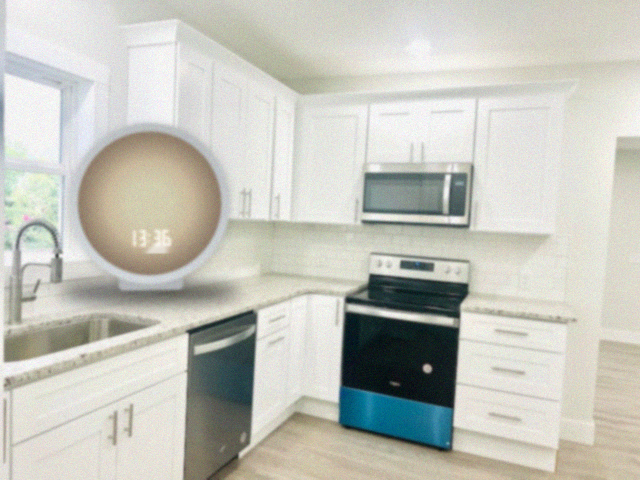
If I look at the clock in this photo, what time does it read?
13:36
